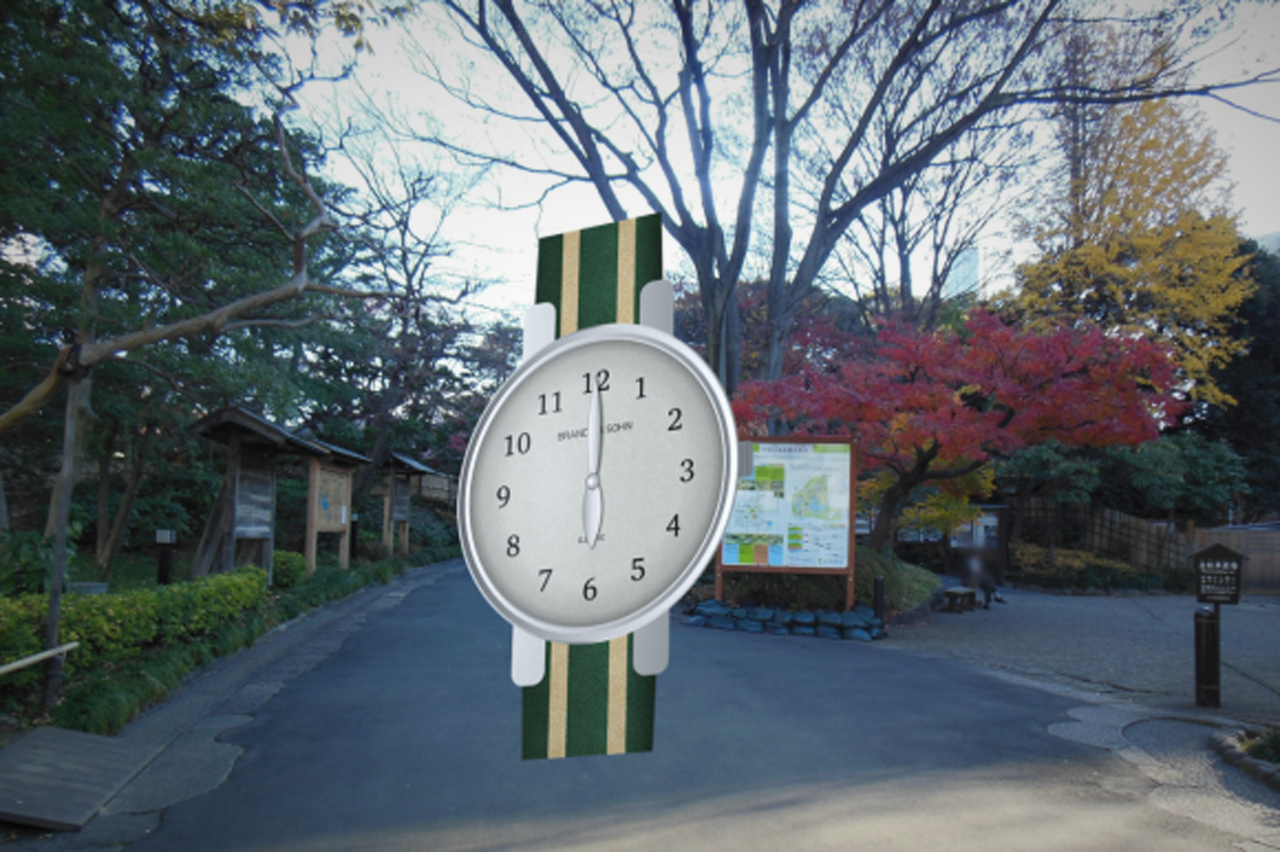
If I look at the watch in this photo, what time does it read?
6:00
